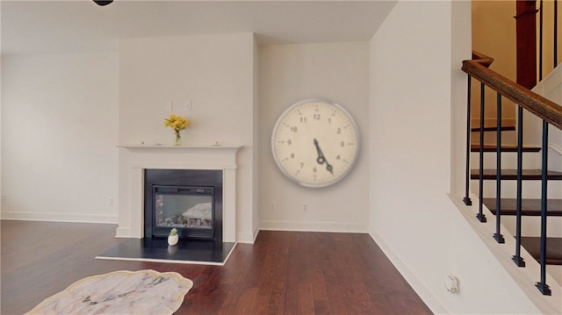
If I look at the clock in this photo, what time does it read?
5:25
